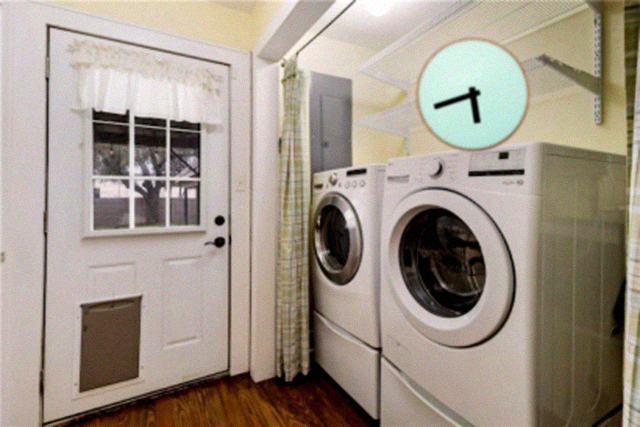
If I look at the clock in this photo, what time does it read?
5:42
